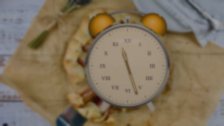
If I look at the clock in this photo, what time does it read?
11:27
